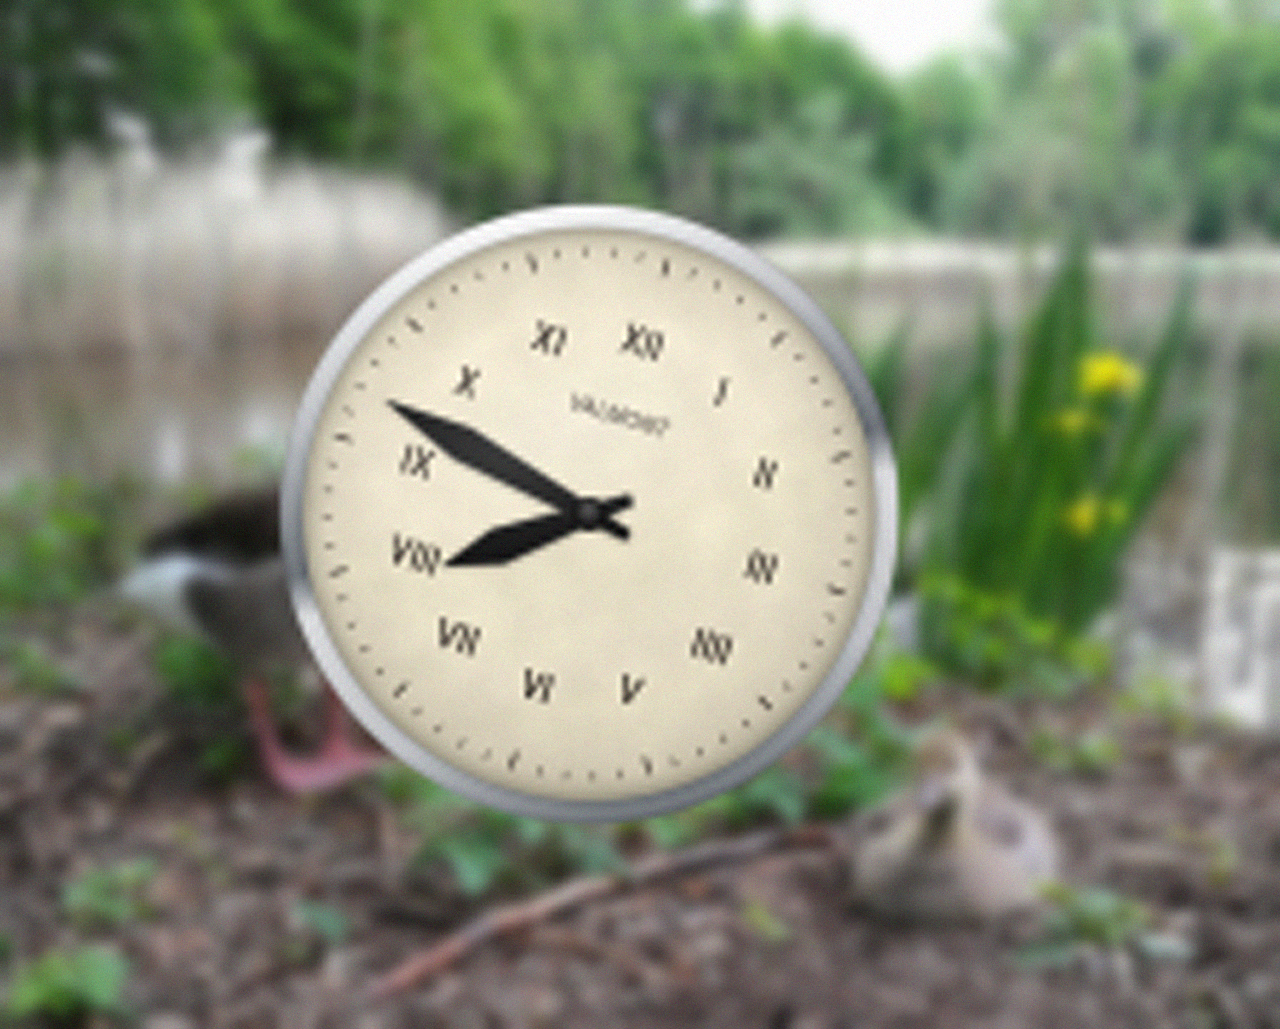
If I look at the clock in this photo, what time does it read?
7:47
